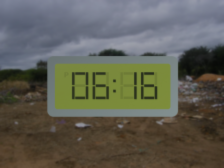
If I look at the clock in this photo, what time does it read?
6:16
